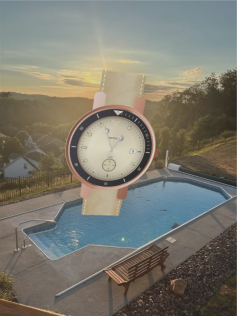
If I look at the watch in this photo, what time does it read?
12:56
